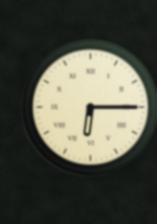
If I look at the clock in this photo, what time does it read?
6:15
